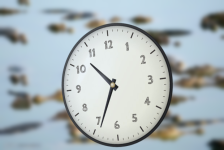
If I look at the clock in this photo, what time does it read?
10:34
